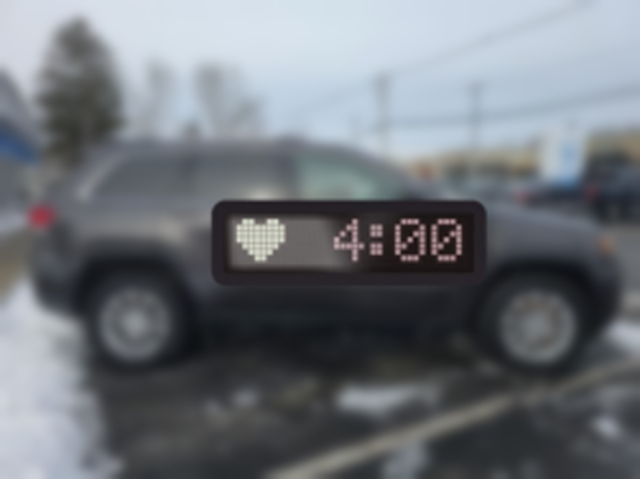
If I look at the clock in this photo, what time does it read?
4:00
